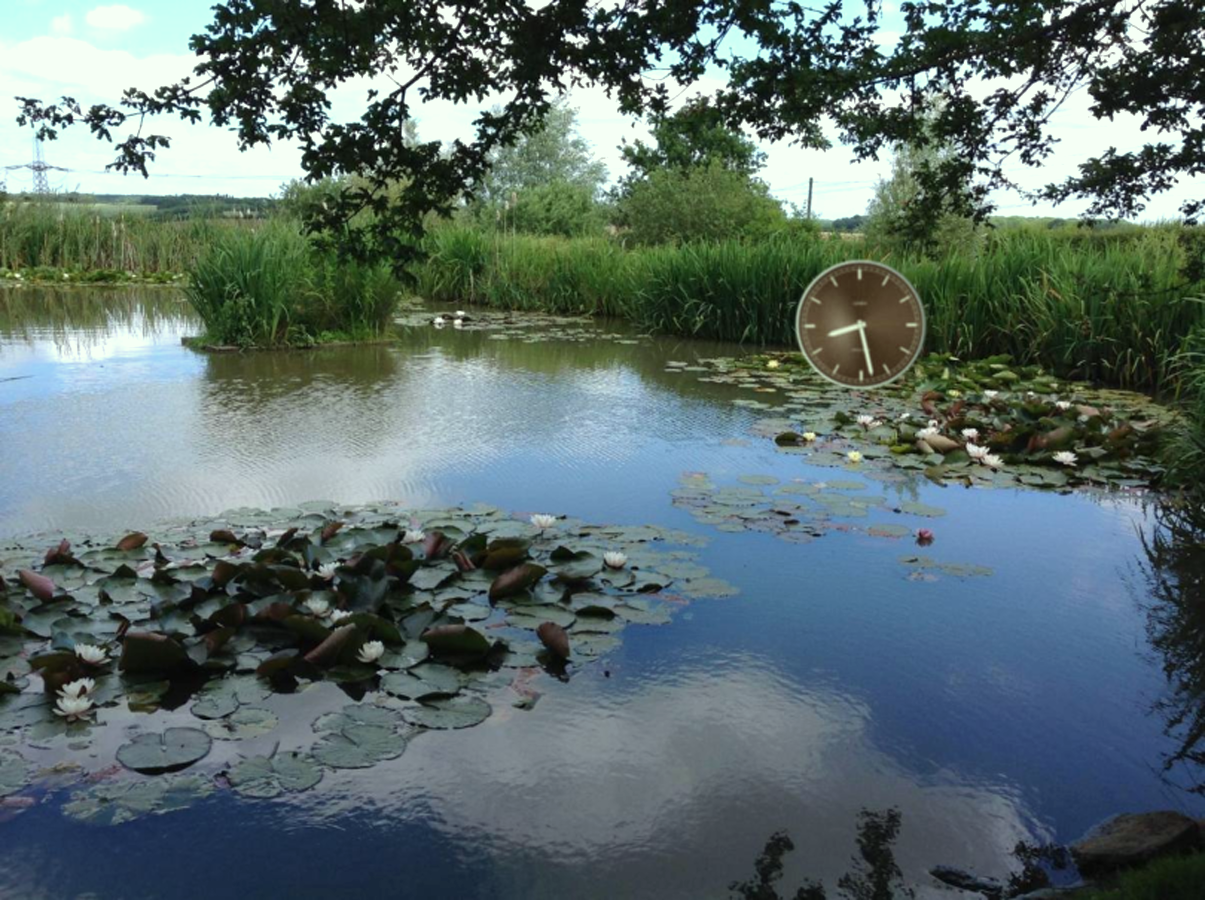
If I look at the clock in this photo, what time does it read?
8:28
